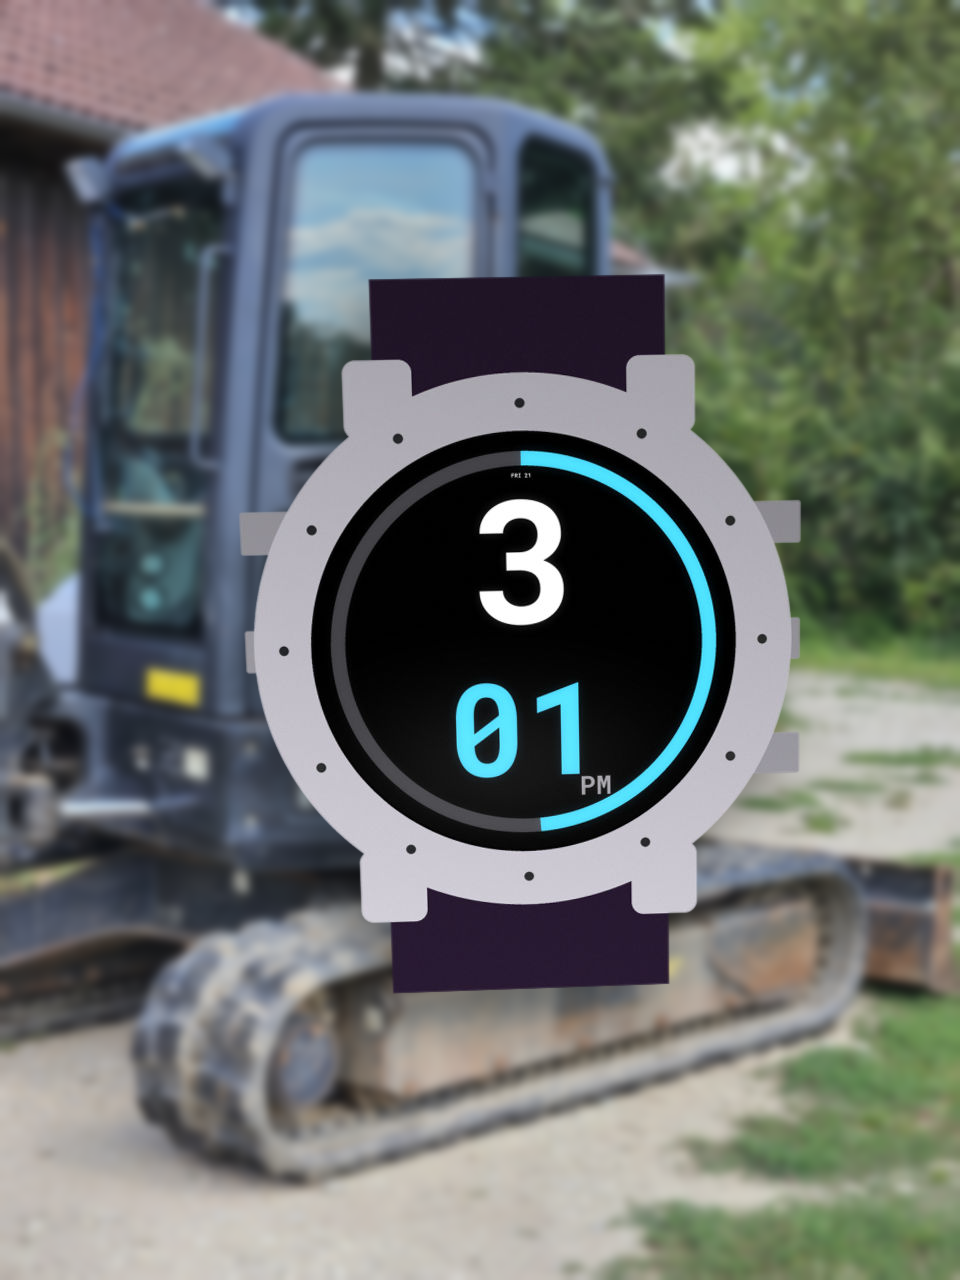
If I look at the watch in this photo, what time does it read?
3:01
